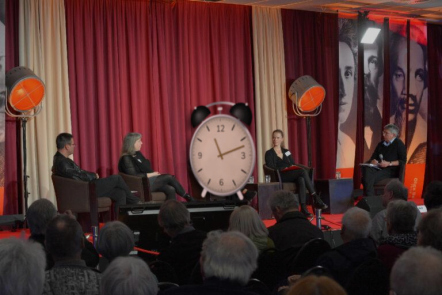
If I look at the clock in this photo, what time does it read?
11:12
